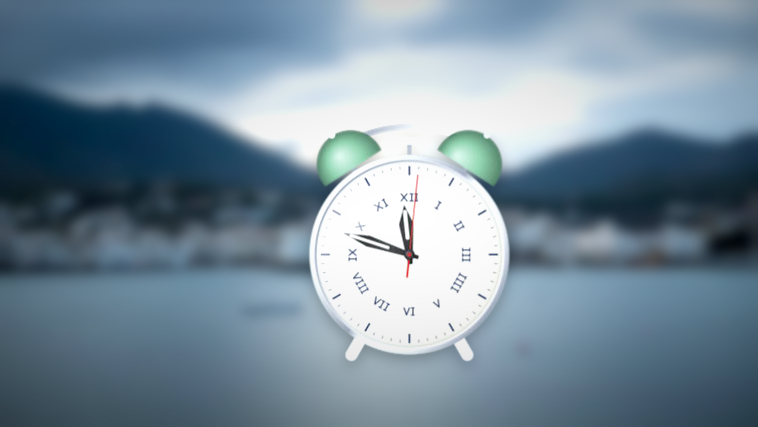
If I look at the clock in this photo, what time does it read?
11:48:01
